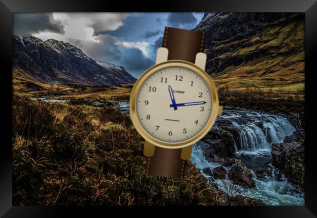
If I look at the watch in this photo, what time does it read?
11:13
